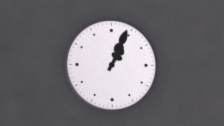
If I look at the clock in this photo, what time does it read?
1:04
